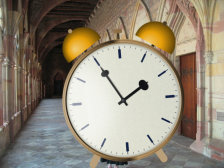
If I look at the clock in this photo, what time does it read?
1:55
